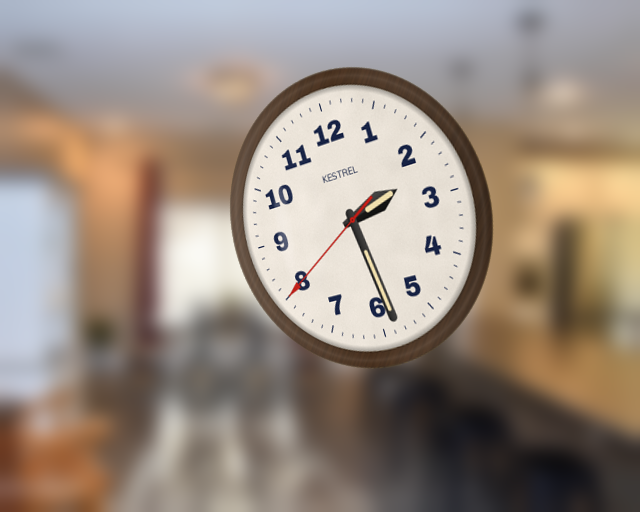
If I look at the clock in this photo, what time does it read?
2:28:40
